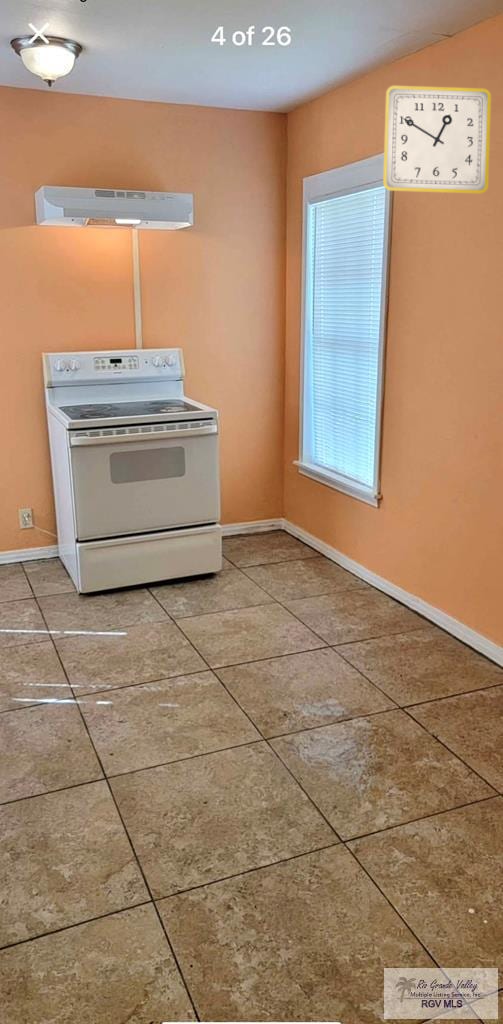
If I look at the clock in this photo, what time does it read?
12:50
